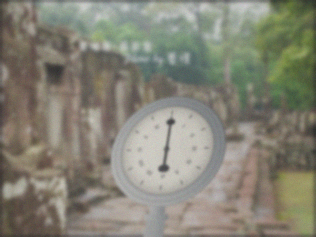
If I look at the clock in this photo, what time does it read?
6:00
